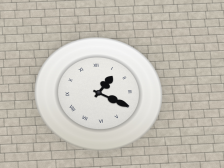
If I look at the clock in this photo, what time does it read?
1:20
